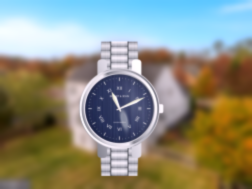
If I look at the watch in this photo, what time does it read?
11:11
